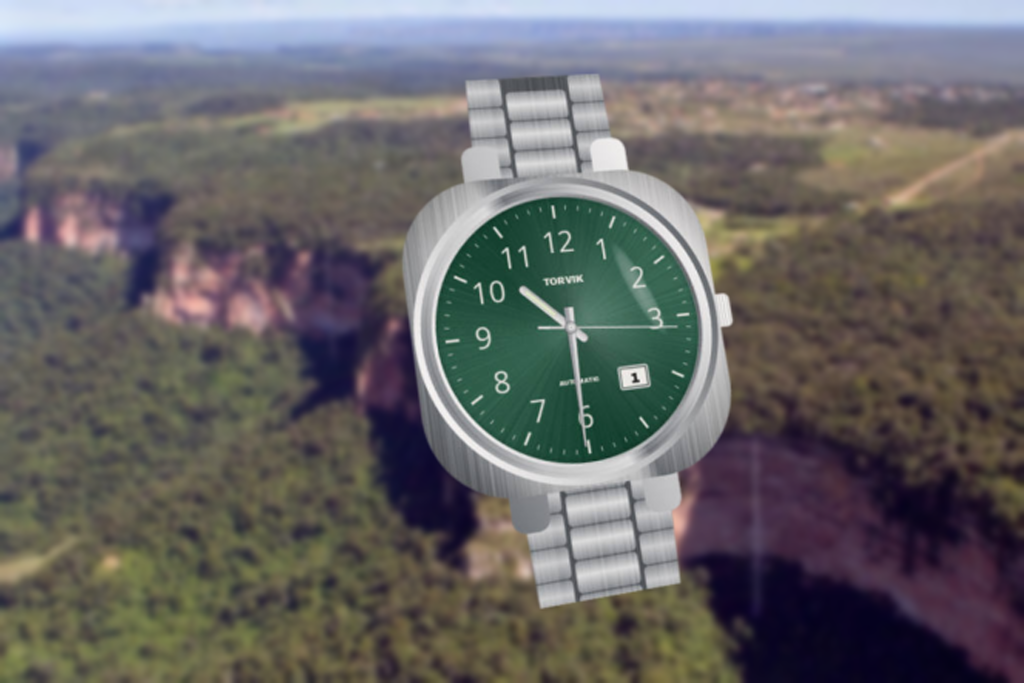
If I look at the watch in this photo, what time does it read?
10:30:16
